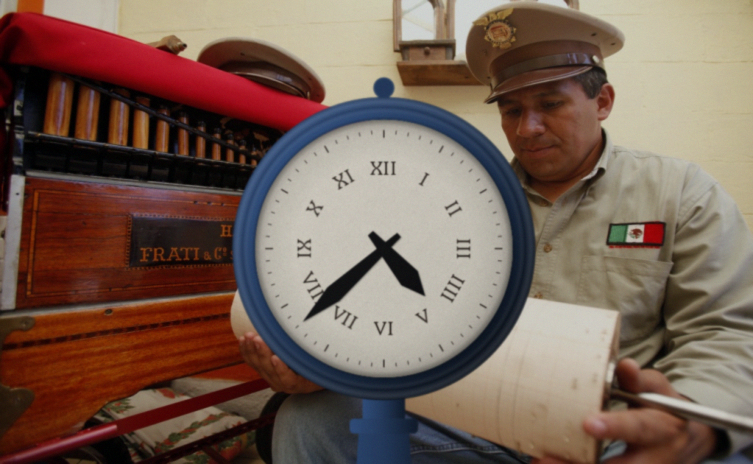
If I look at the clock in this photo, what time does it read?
4:38
